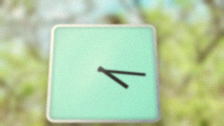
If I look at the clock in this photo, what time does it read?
4:16
